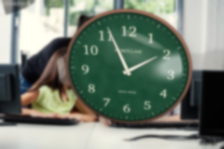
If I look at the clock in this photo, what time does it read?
1:56
